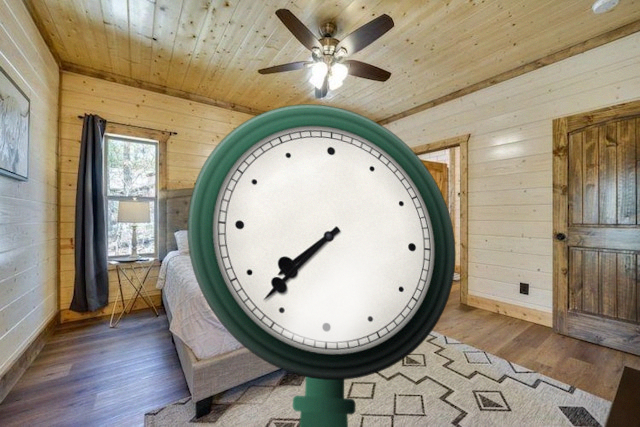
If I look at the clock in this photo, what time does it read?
7:37
